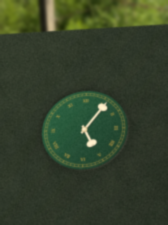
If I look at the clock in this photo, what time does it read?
5:06
